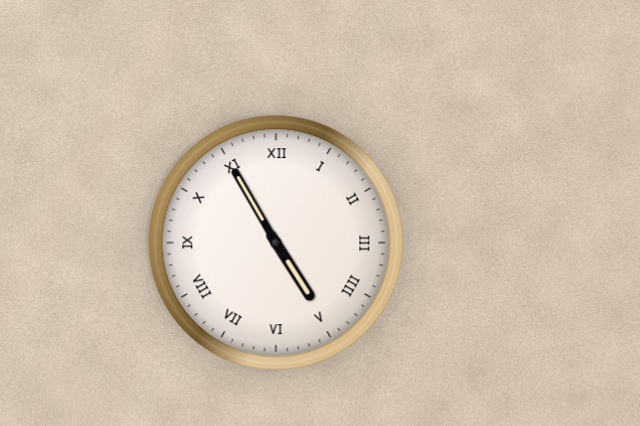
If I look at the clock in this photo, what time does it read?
4:55
